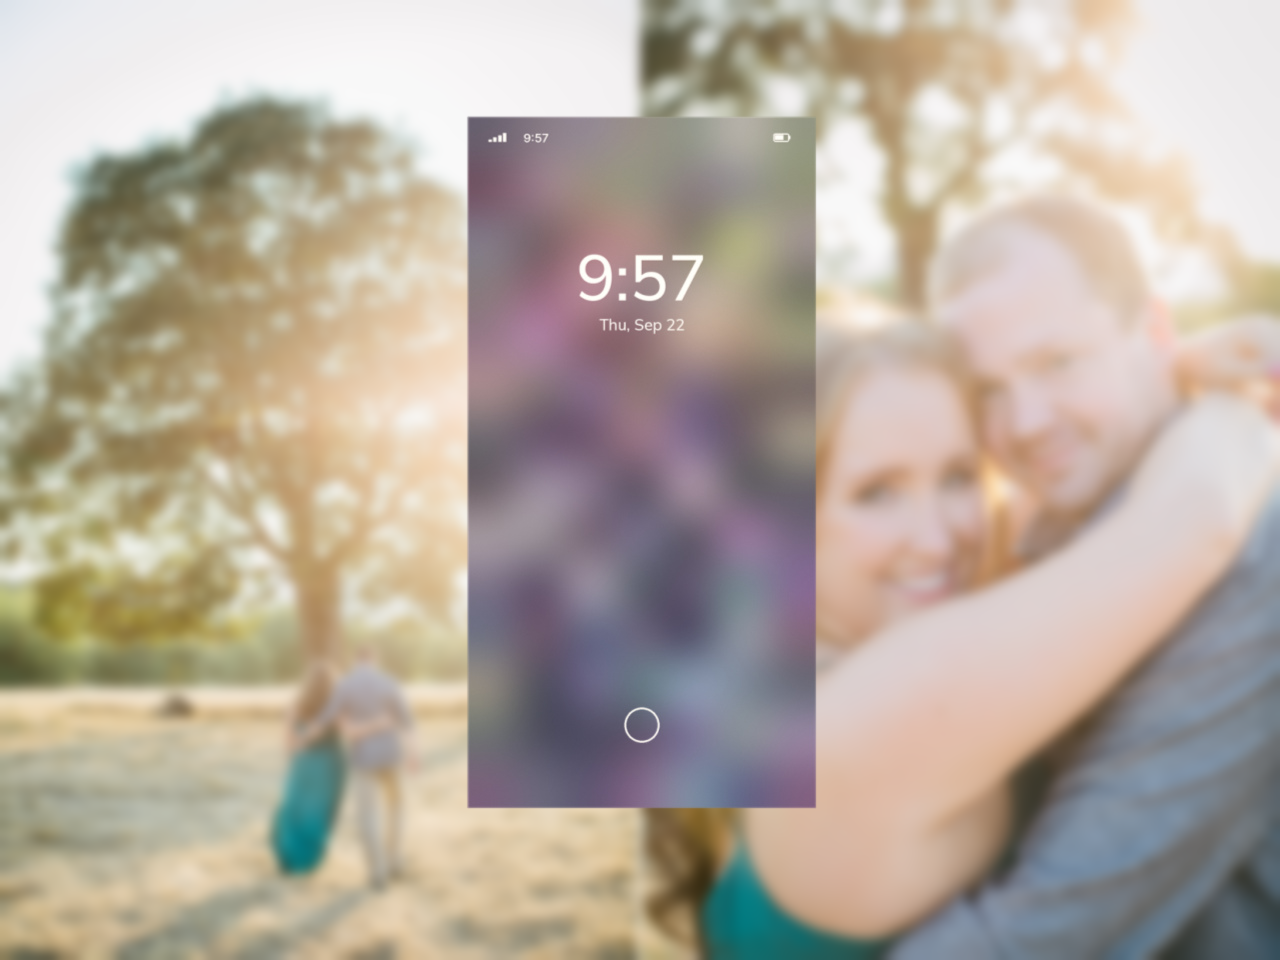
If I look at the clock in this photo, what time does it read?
9:57
